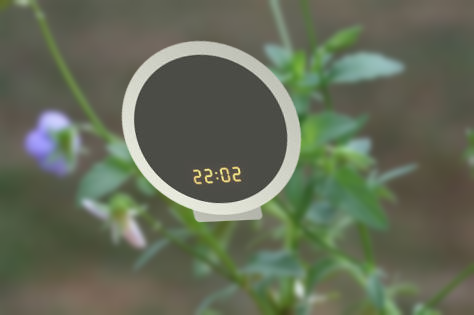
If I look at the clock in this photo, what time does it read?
22:02
